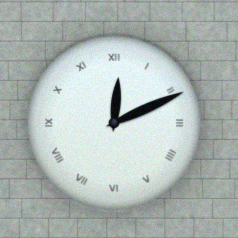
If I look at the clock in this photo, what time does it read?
12:11
